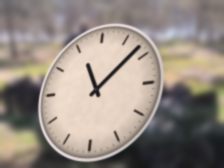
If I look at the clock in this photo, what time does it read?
11:08
